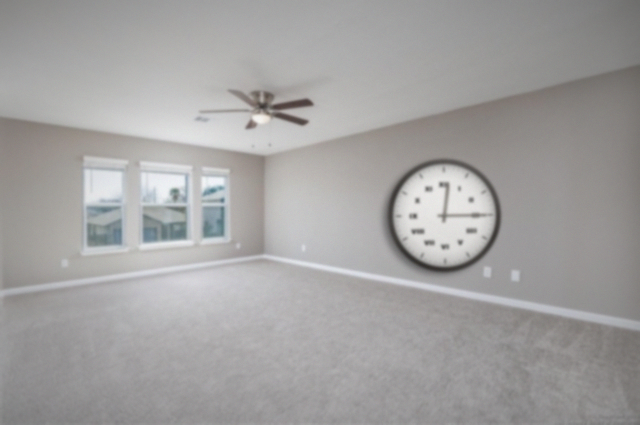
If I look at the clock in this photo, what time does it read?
12:15
